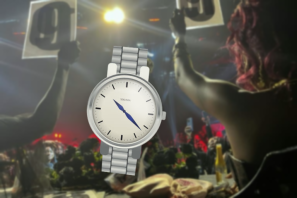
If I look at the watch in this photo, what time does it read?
10:22
